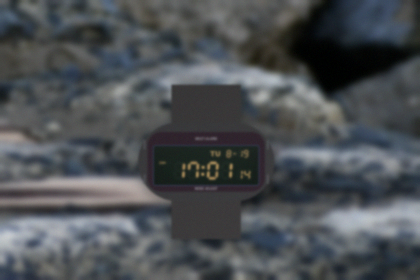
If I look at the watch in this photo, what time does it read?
17:01
